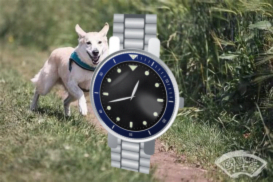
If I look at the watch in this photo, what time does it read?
12:42
